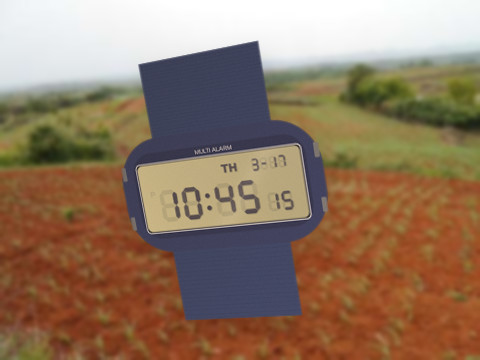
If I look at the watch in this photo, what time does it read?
10:45:15
